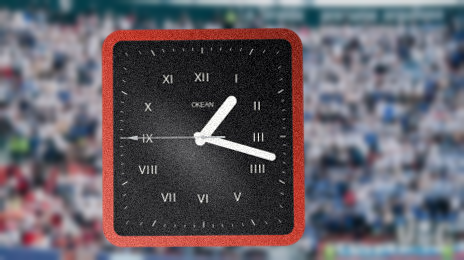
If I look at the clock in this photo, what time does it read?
1:17:45
